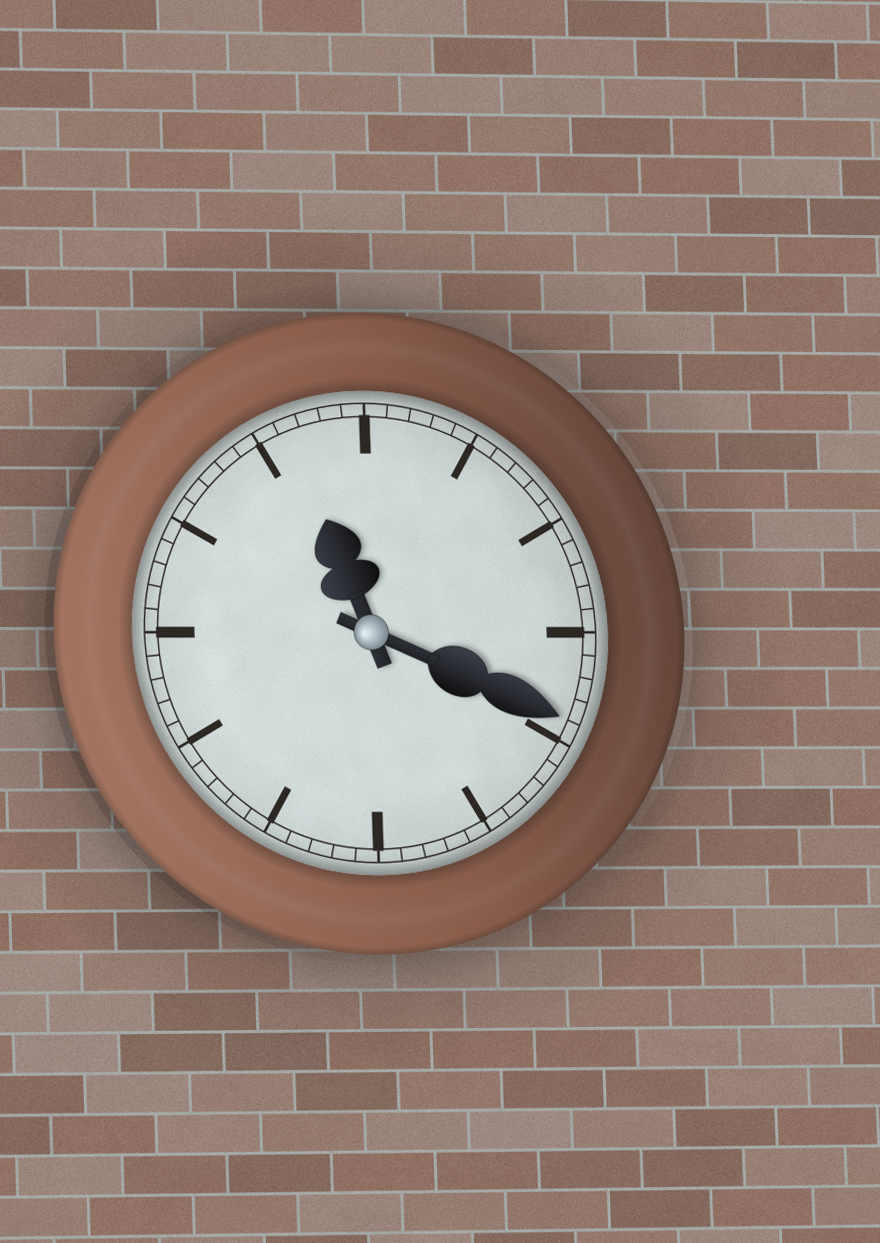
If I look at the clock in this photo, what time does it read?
11:19
